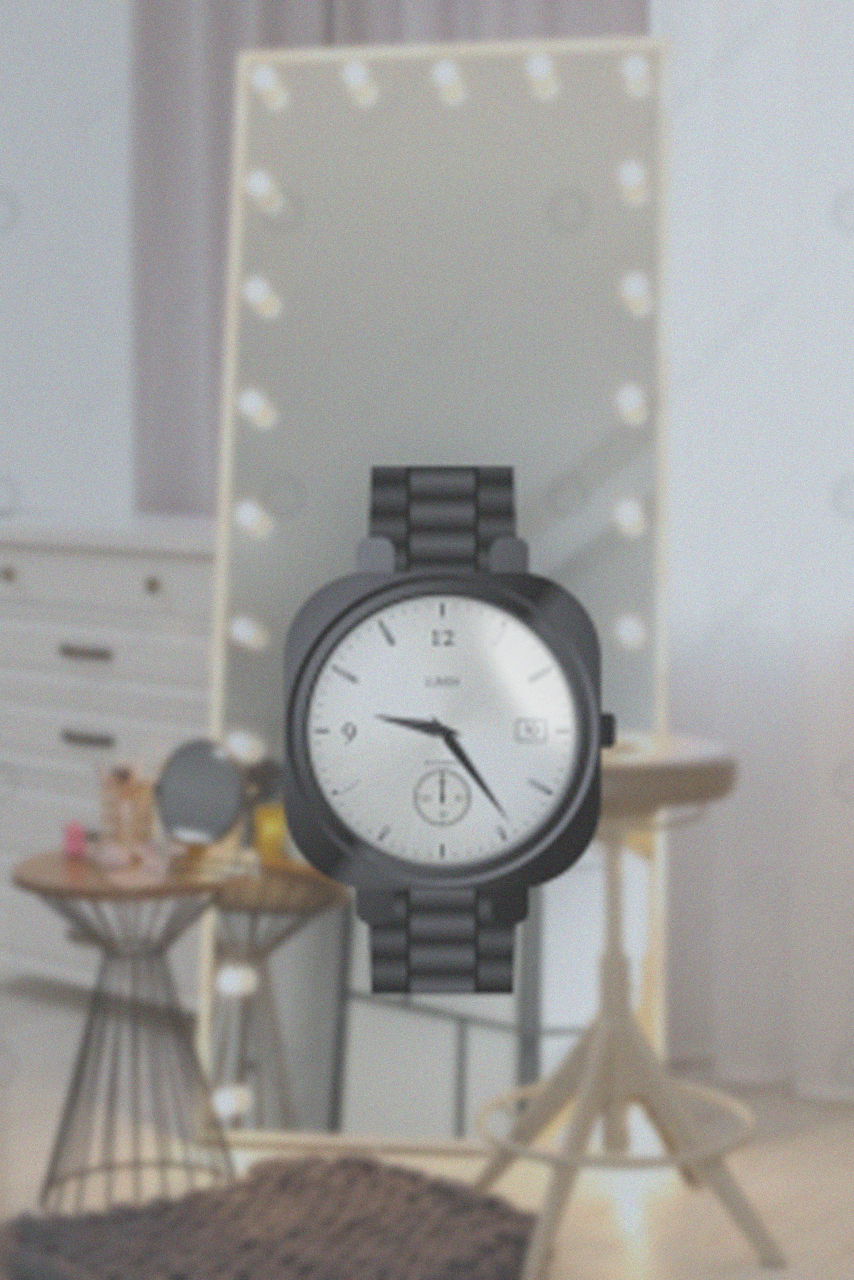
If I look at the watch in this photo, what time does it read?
9:24
